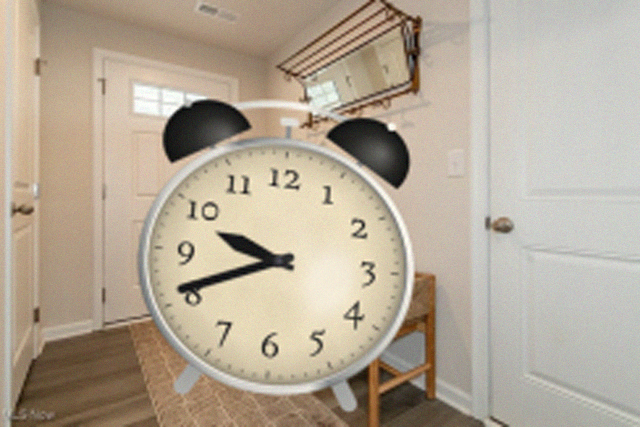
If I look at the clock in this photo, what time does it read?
9:41
